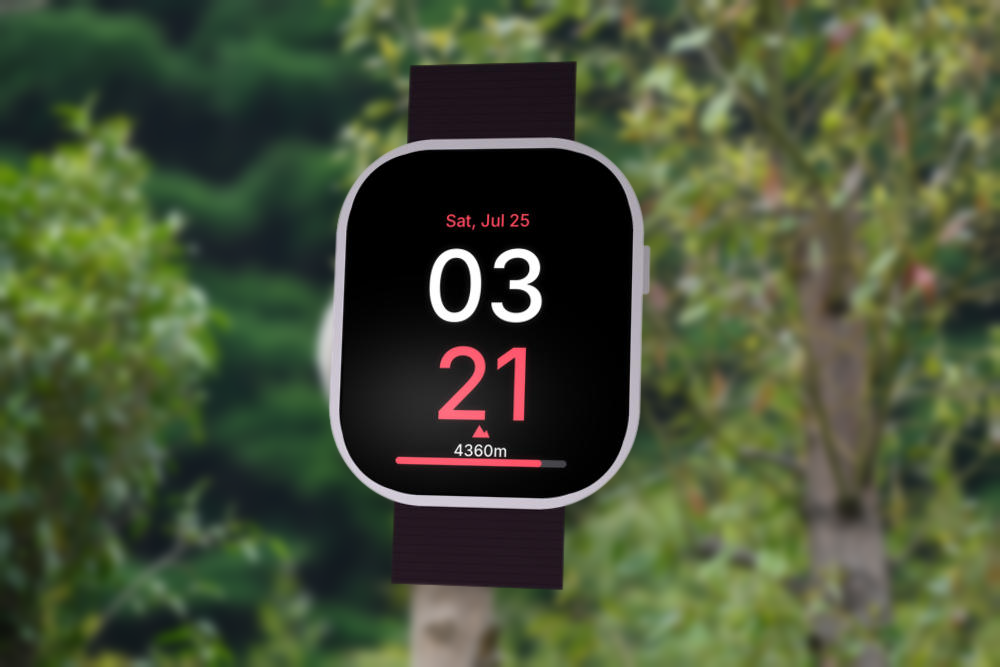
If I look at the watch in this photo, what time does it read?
3:21
